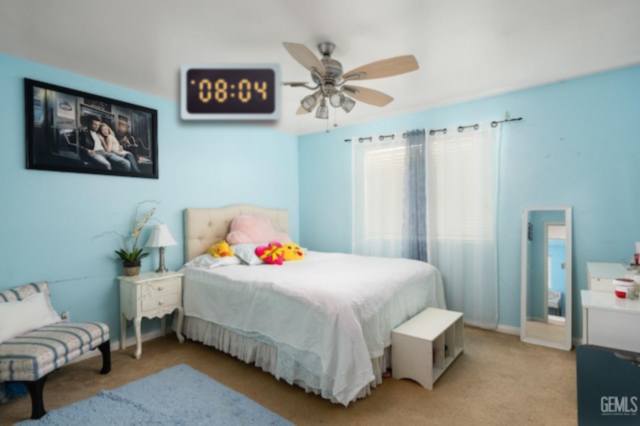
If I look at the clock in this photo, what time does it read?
8:04
